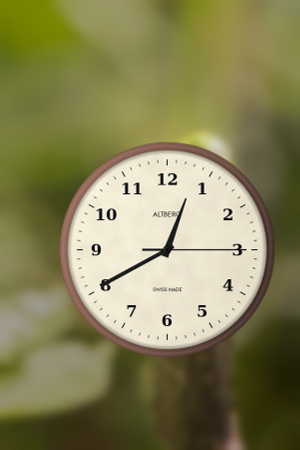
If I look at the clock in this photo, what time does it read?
12:40:15
